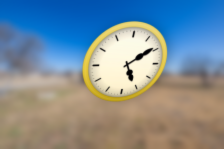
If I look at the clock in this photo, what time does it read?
5:09
